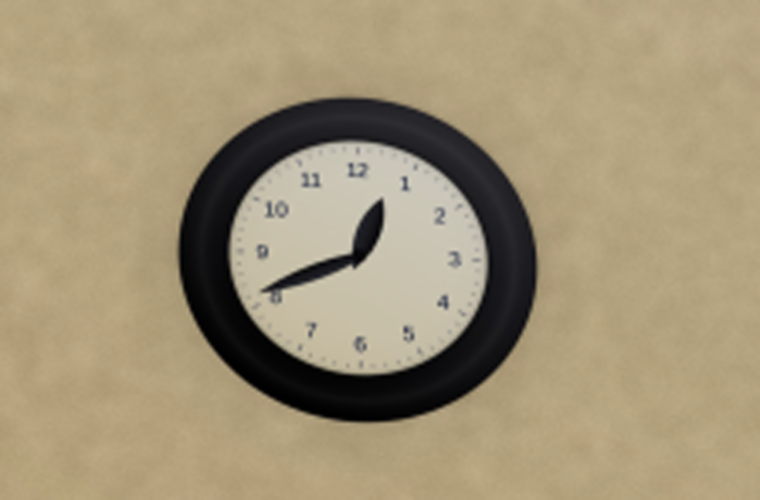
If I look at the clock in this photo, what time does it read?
12:41
